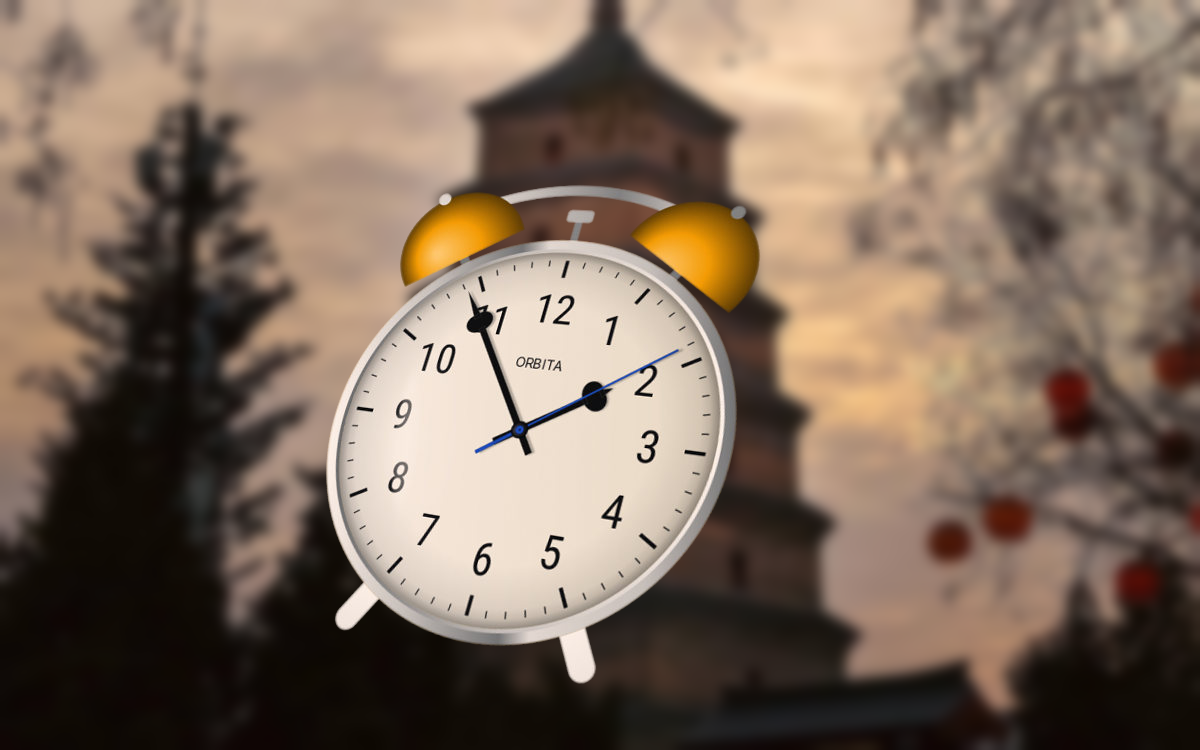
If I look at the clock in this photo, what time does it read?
1:54:09
